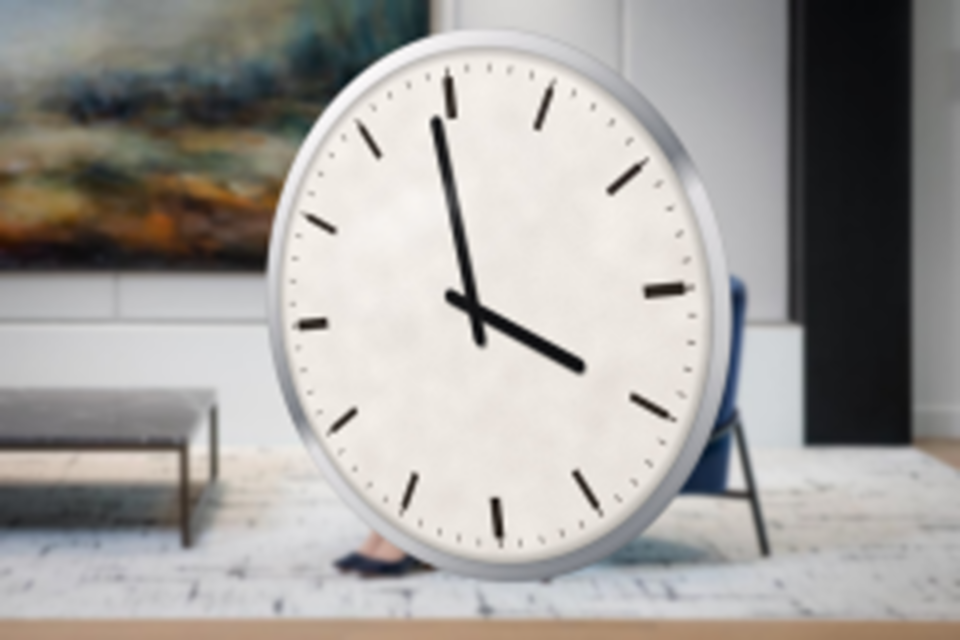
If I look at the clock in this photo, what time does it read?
3:59
